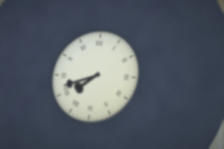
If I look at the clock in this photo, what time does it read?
7:42
